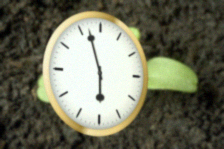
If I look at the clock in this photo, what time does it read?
5:57
